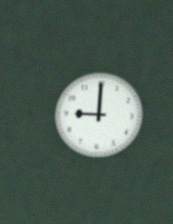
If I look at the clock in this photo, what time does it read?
9:00
